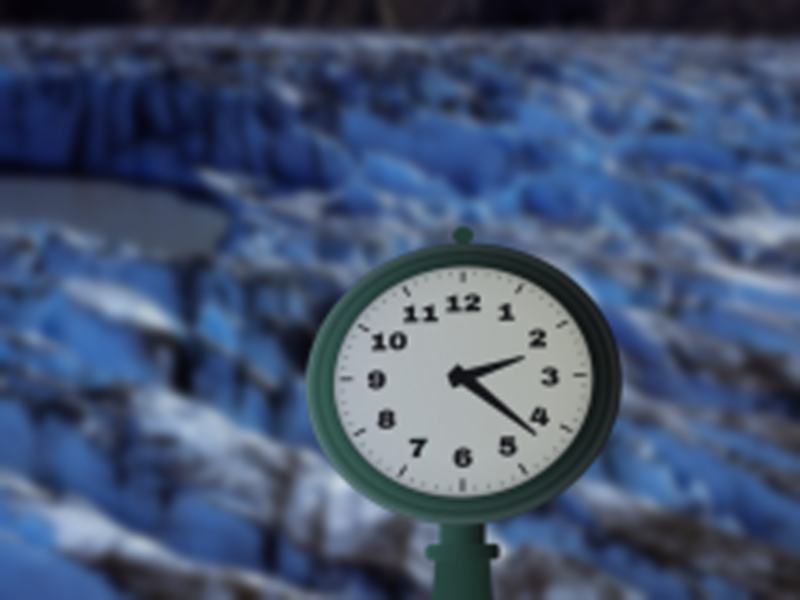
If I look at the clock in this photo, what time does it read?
2:22
